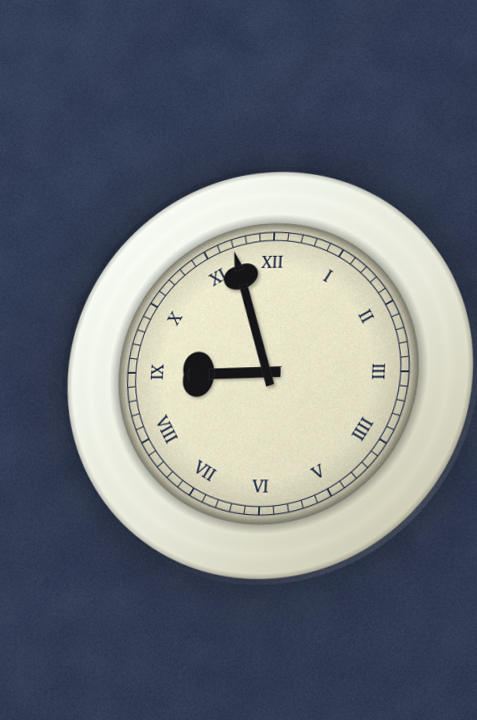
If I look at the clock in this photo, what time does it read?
8:57
